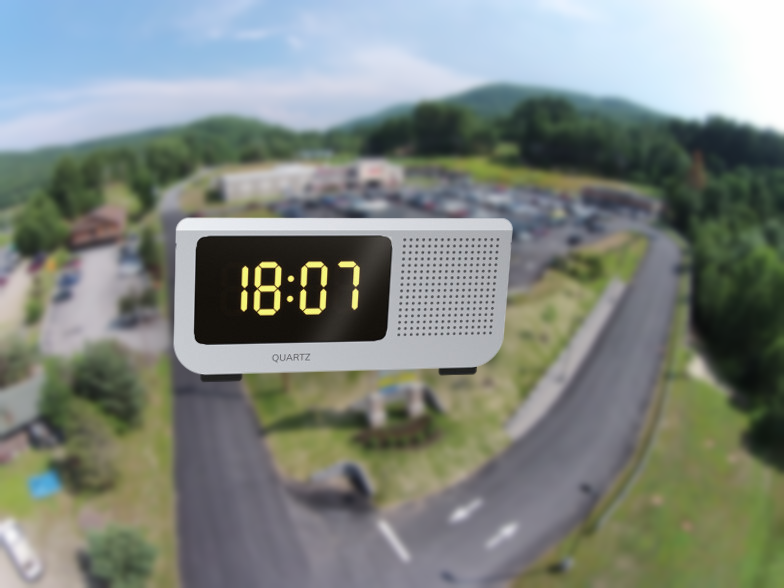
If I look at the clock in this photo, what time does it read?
18:07
